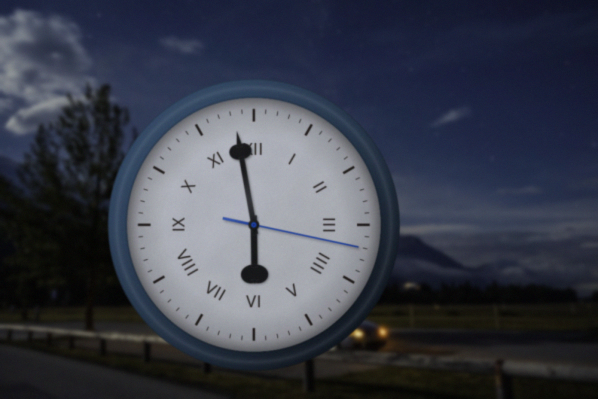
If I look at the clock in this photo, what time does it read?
5:58:17
